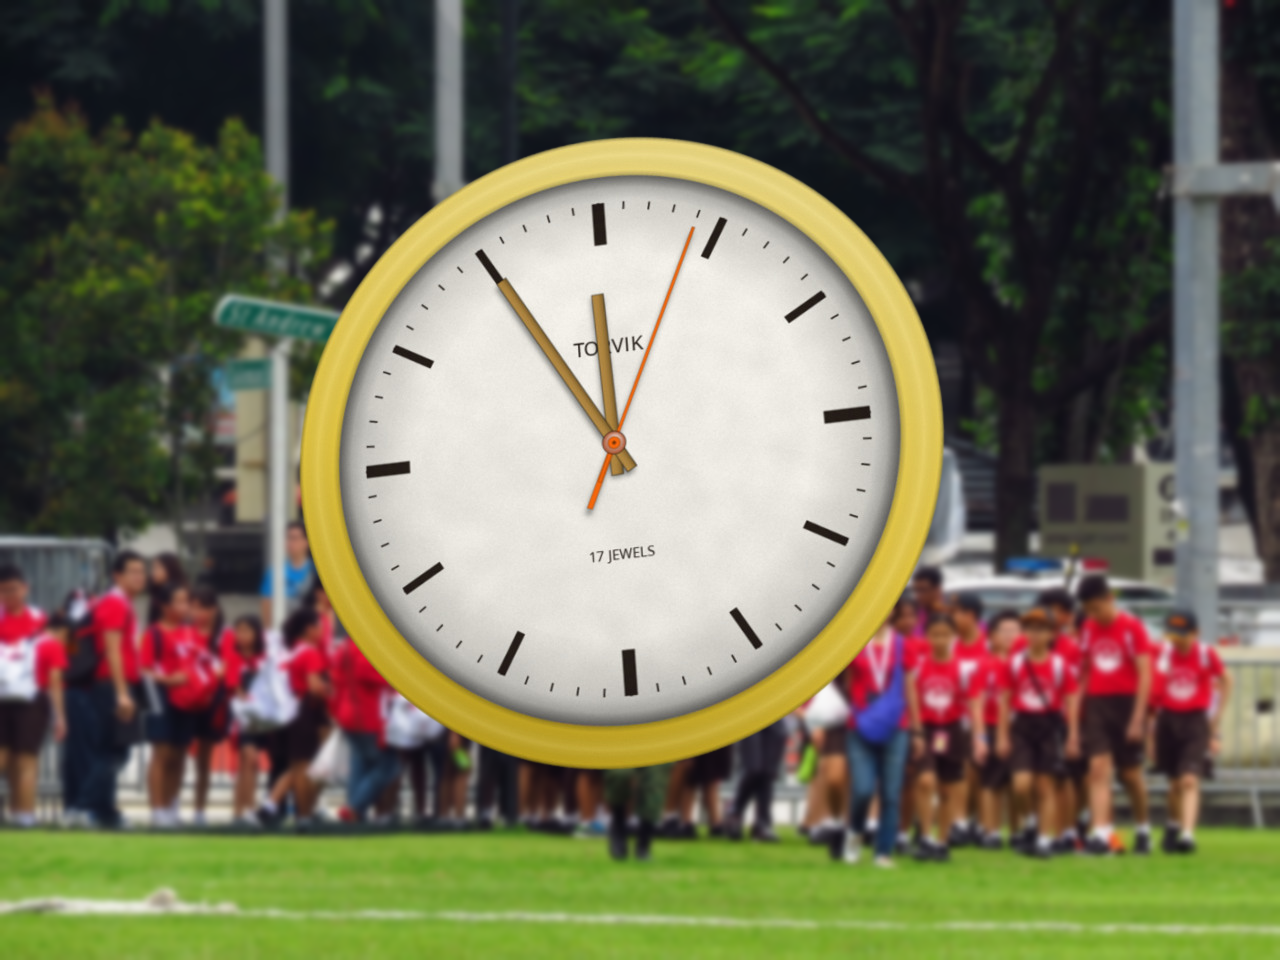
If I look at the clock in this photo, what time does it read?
11:55:04
